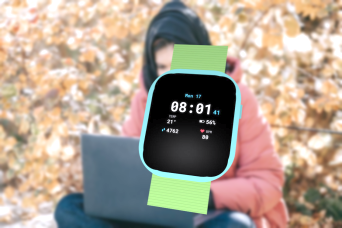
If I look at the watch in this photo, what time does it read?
8:01
